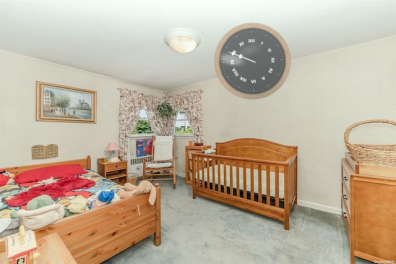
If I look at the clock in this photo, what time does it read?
9:49
